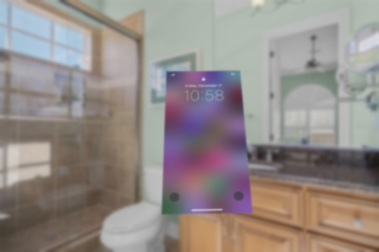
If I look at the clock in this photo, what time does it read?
10:58
